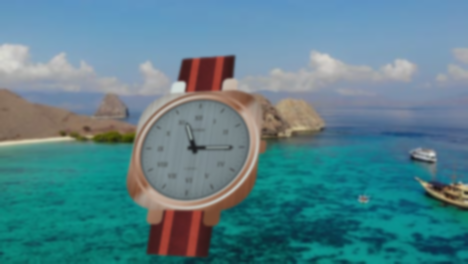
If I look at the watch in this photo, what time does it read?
11:15
